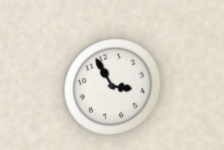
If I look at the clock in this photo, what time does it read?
3:58
